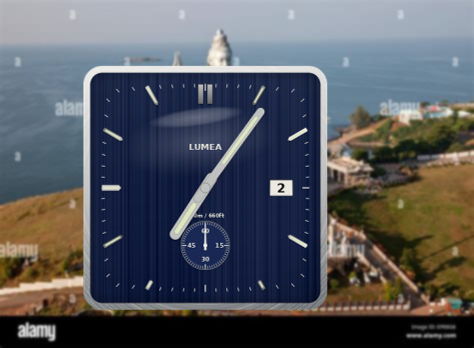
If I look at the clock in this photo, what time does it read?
7:06
